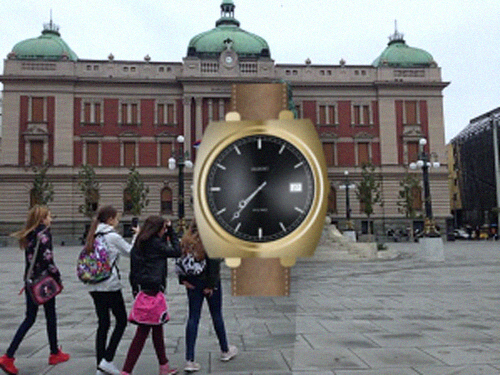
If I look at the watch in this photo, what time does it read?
7:37
